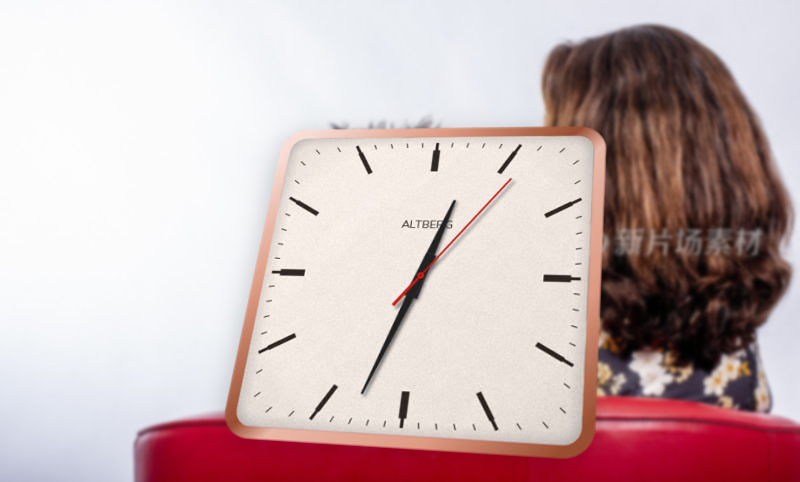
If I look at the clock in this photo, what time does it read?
12:33:06
